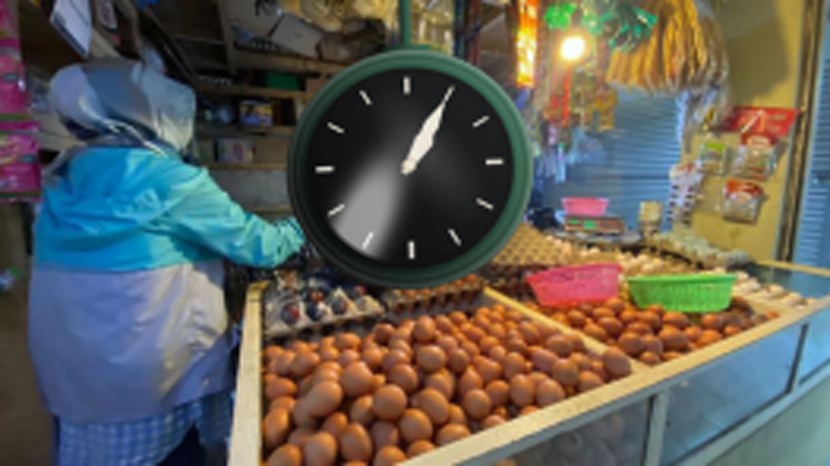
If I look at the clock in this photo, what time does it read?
1:05
